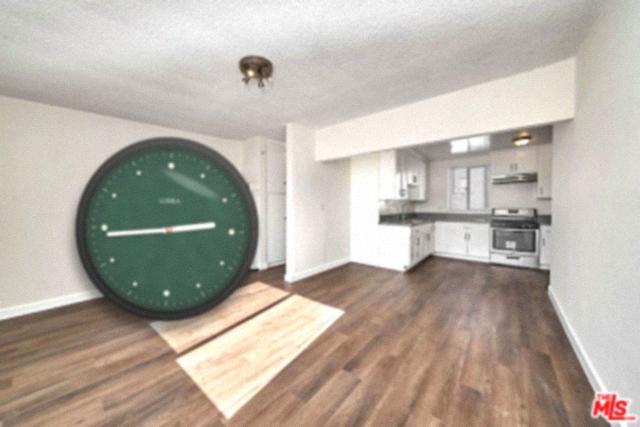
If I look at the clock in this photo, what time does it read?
2:44
